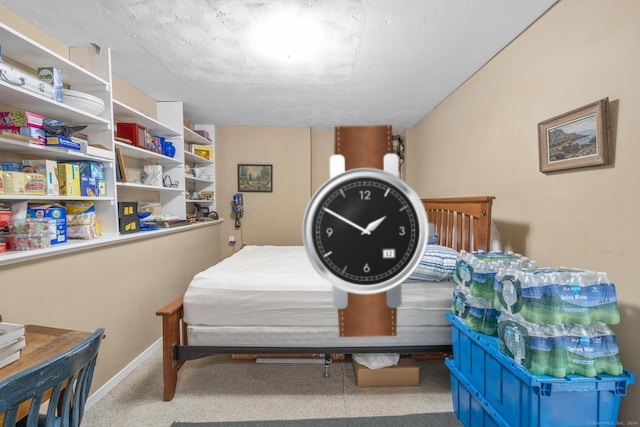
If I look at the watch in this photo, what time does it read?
1:50
